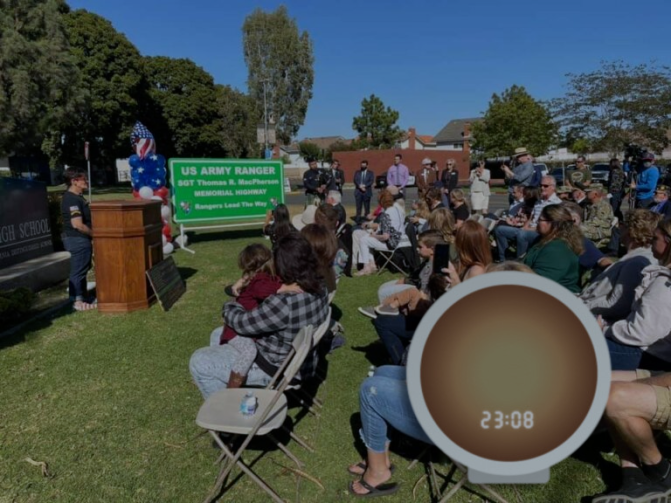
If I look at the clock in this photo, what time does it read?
23:08
